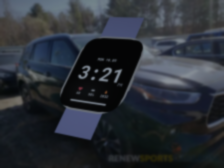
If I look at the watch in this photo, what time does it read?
3:21
